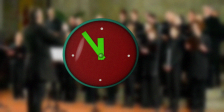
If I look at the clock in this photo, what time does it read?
11:54
